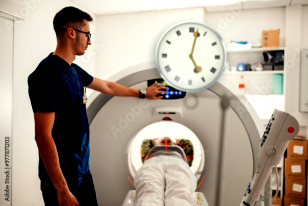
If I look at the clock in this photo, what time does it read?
5:02
